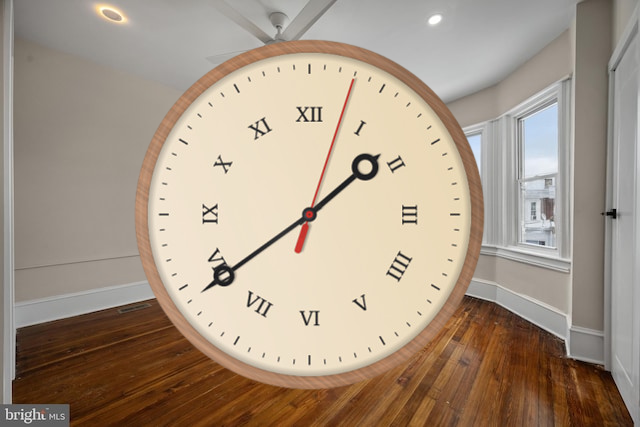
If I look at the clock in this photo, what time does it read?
1:39:03
